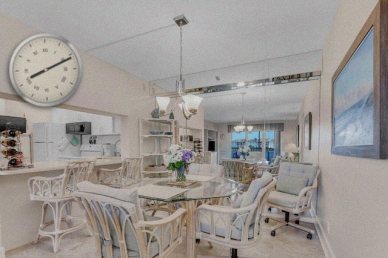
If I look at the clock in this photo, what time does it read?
8:11
